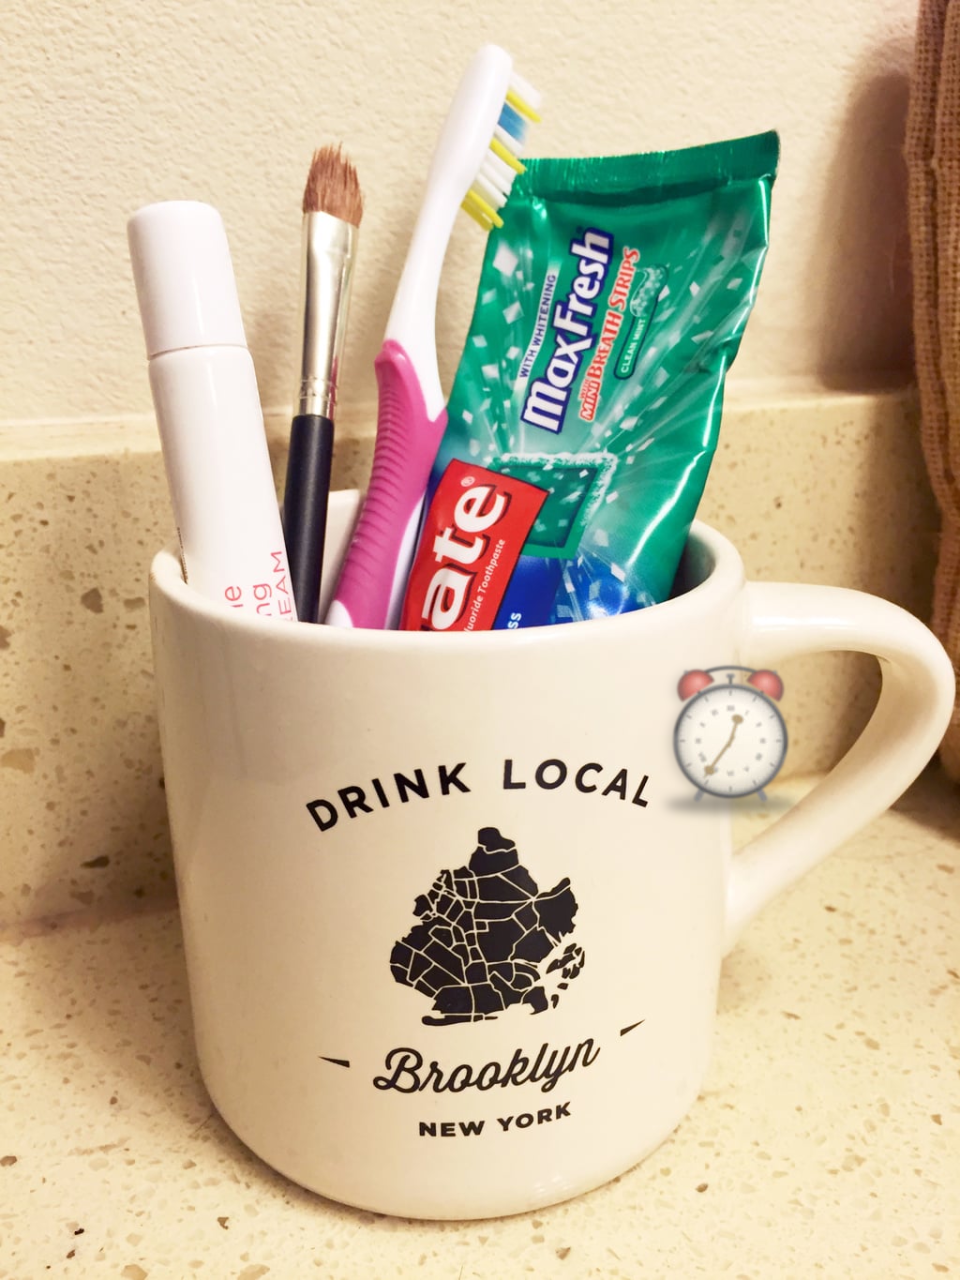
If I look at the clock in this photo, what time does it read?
12:36
